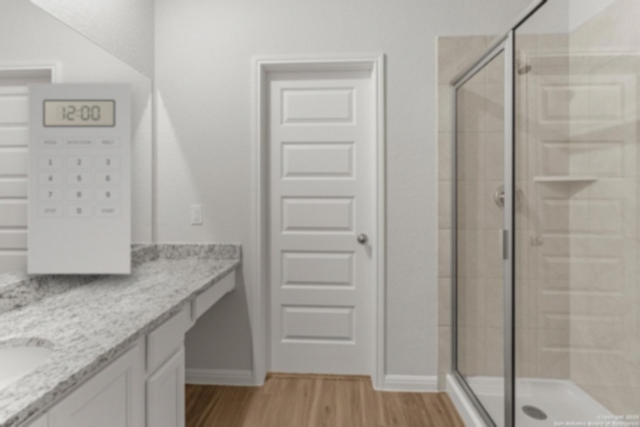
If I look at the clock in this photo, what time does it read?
12:00
